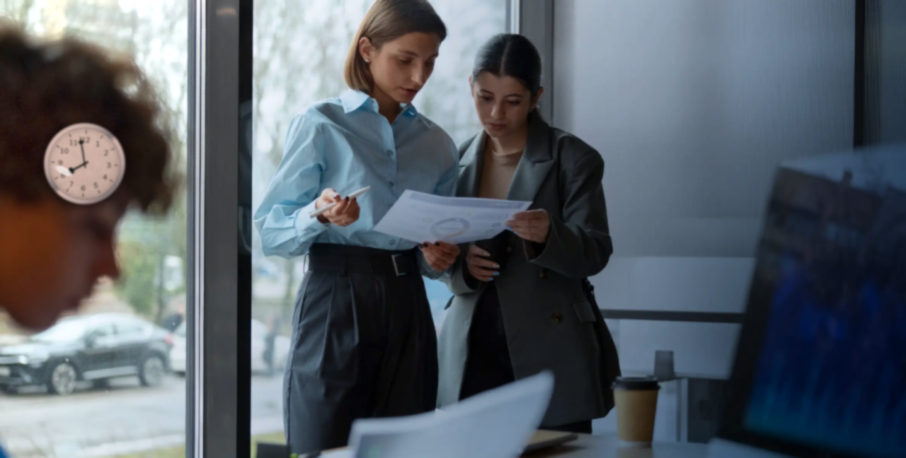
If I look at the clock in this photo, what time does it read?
7:58
